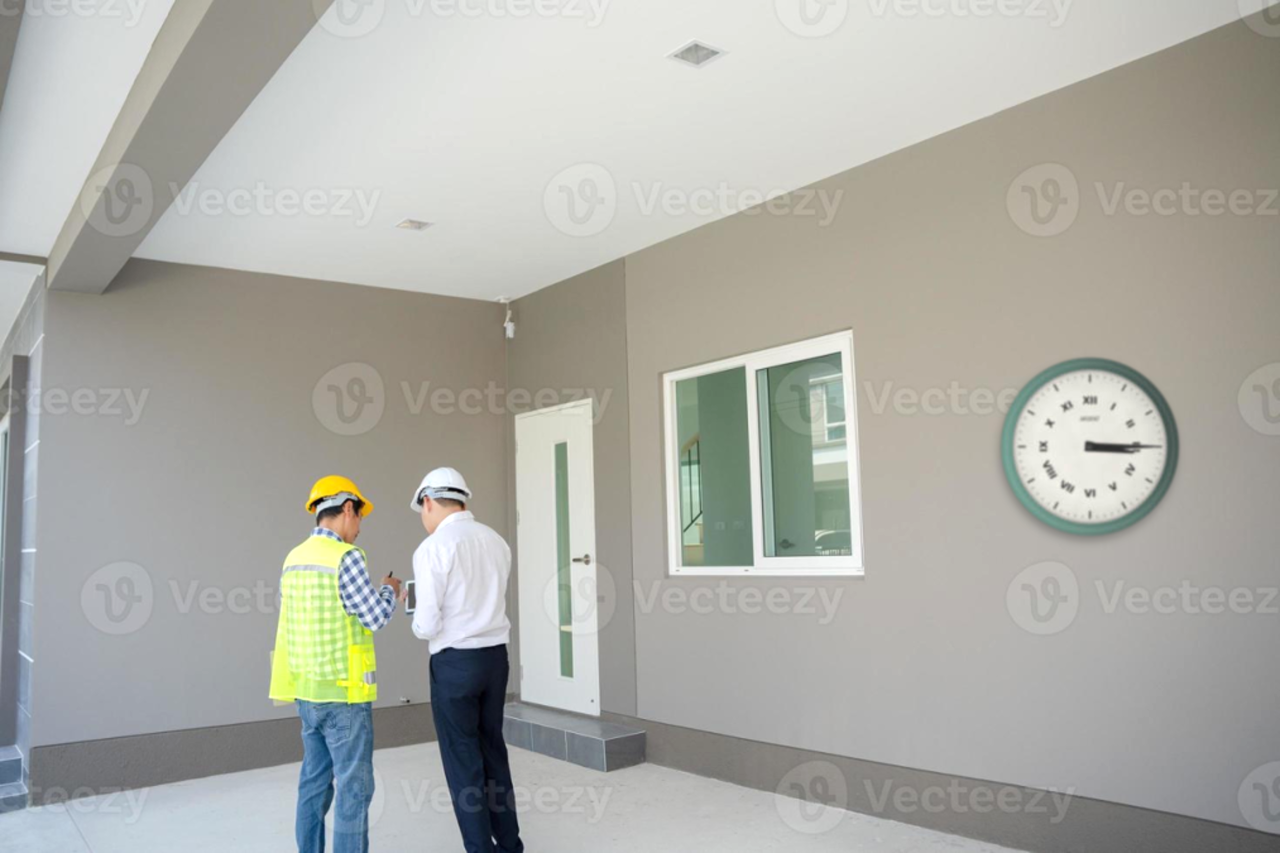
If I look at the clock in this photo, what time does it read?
3:15
